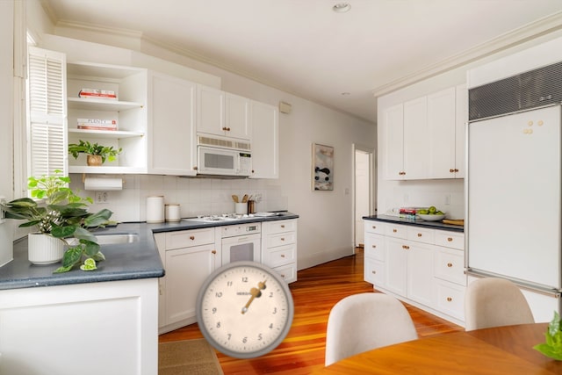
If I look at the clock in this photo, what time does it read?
1:06
